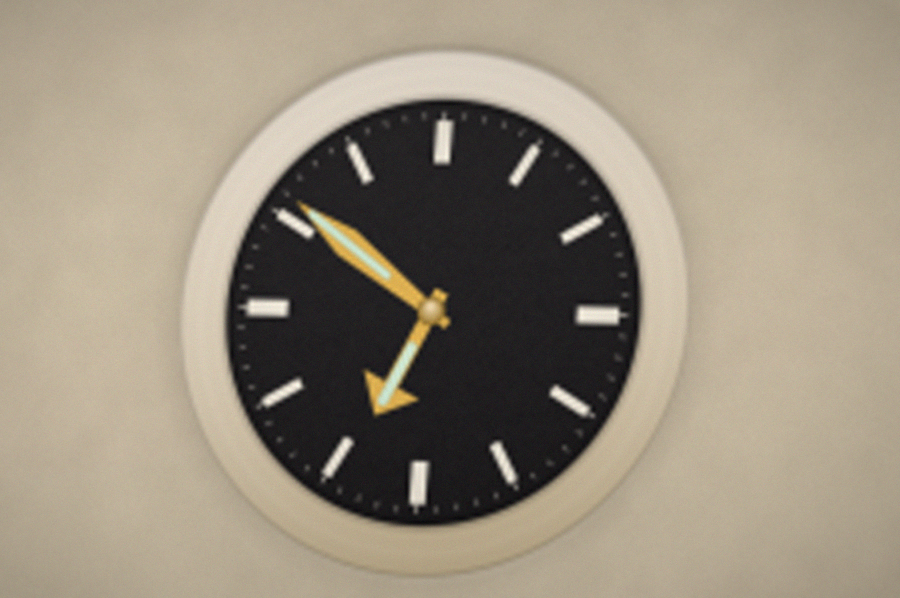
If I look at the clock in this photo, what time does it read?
6:51
